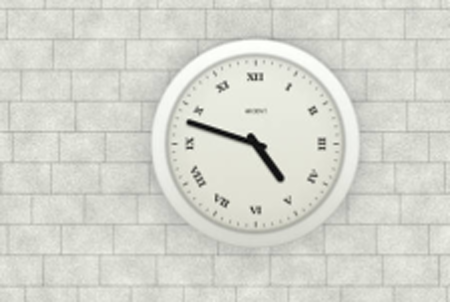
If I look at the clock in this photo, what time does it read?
4:48
